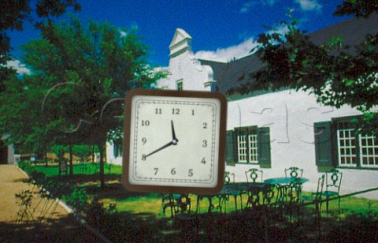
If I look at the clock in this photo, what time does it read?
11:40
